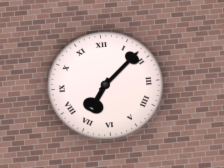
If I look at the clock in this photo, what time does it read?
7:08
